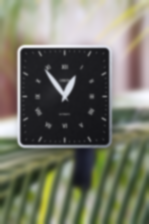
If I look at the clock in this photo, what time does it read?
12:54
